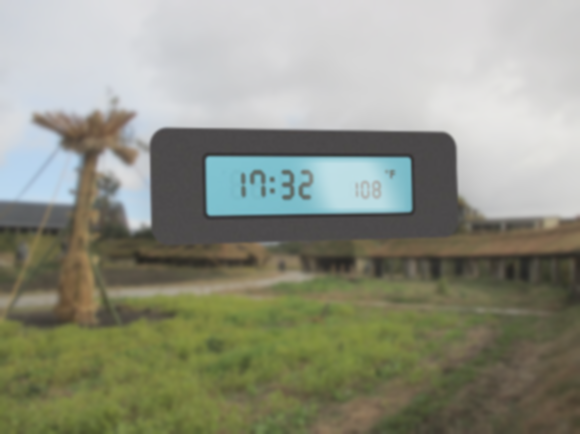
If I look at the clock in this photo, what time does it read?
17:32
